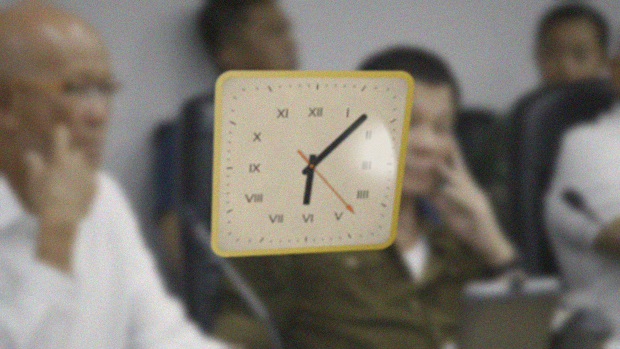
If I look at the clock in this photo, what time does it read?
6:07:23
